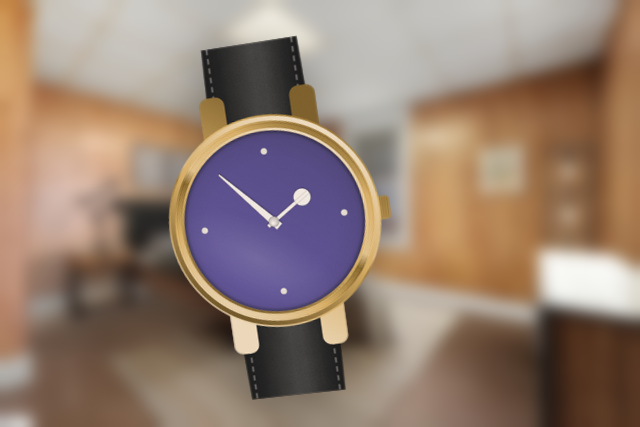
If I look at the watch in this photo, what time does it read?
1:53
